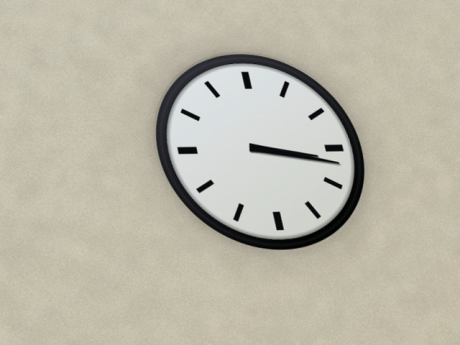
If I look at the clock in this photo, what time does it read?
3:17
